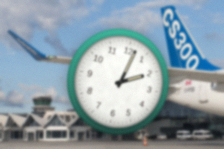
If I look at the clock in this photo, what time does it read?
2:02
